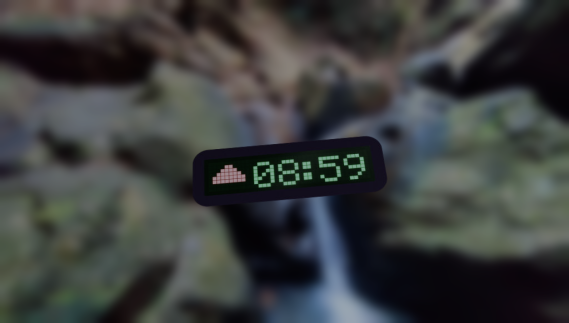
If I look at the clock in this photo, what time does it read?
8:59
